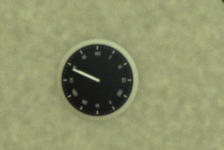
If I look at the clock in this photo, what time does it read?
9:49
